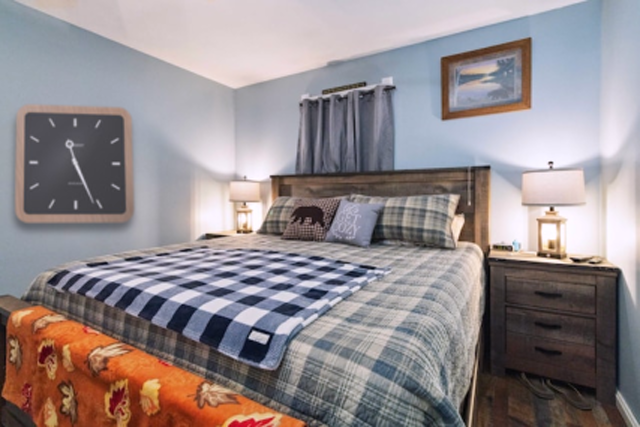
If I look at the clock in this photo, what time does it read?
11:26
